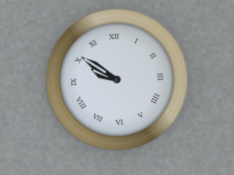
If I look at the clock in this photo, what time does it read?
9:51
